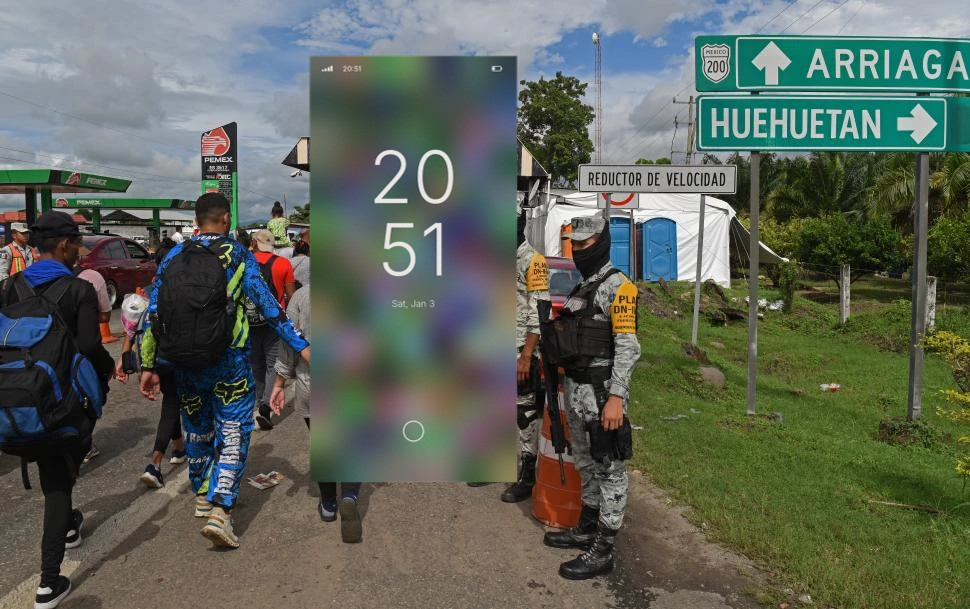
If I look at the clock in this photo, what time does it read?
20:51
